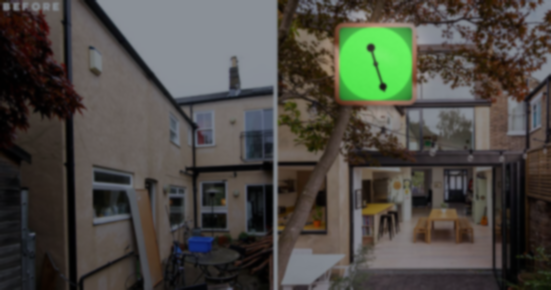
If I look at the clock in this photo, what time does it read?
11:27
